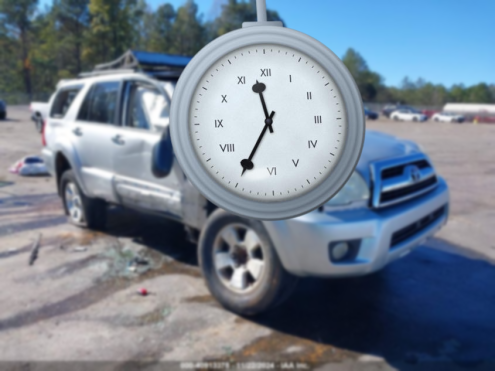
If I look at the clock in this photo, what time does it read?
11:35
